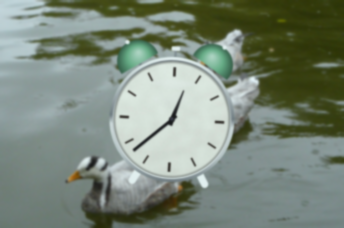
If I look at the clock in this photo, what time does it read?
12:38
